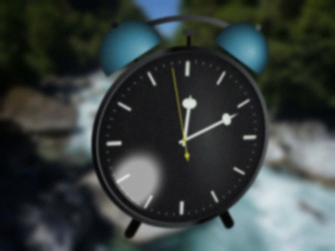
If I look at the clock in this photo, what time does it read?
12:10:58
